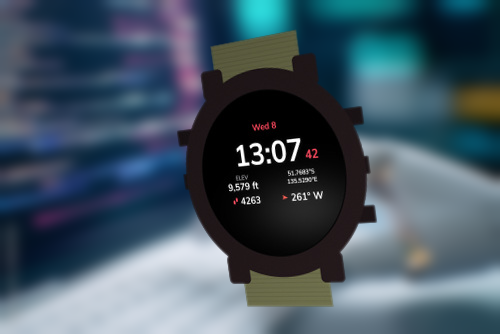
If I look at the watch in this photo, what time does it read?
13:07:42
